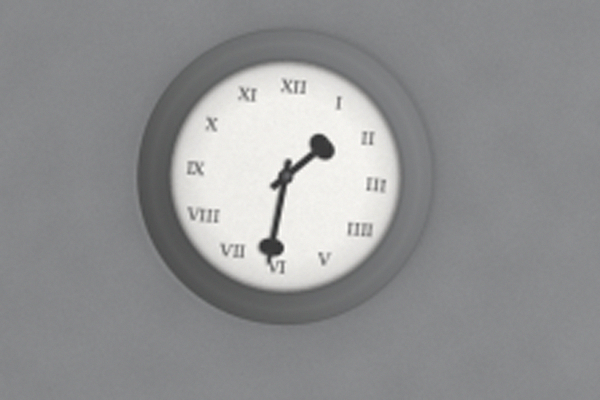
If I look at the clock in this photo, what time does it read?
1:31
